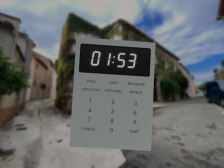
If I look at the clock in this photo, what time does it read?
1:53
